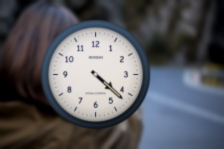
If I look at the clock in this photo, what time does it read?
4:22
